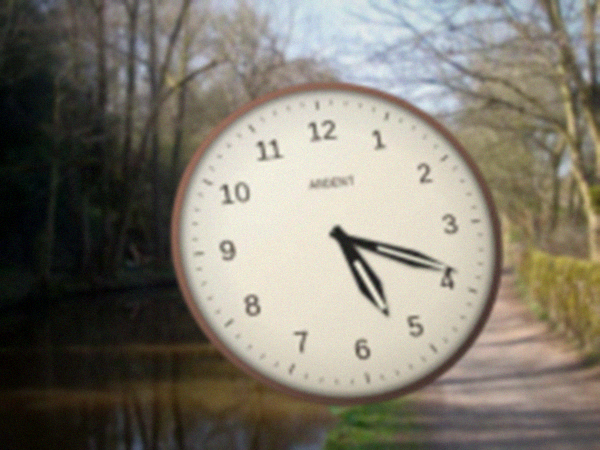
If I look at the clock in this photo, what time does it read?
5:19
